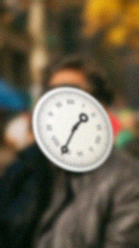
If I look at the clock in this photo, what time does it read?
1:36
